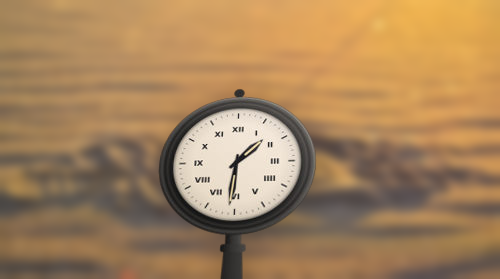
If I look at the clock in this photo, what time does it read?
1:31
